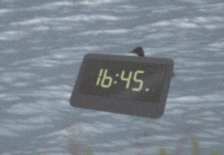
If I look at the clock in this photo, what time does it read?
16:45
